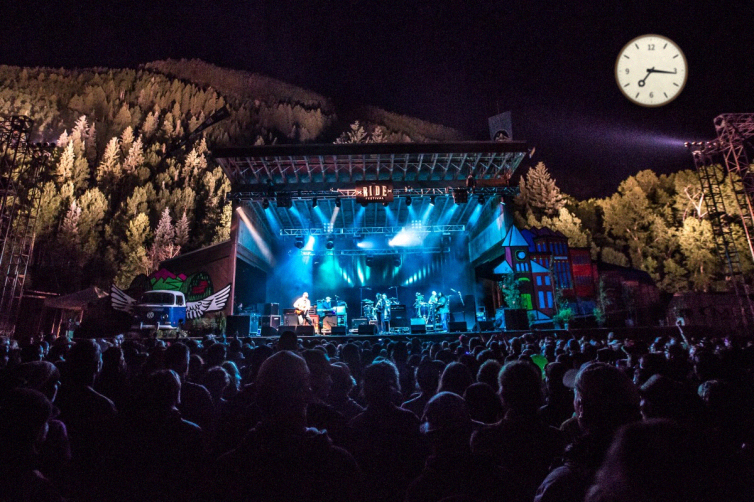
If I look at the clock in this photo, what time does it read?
7:16
